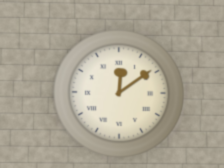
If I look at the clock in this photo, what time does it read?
12:09
